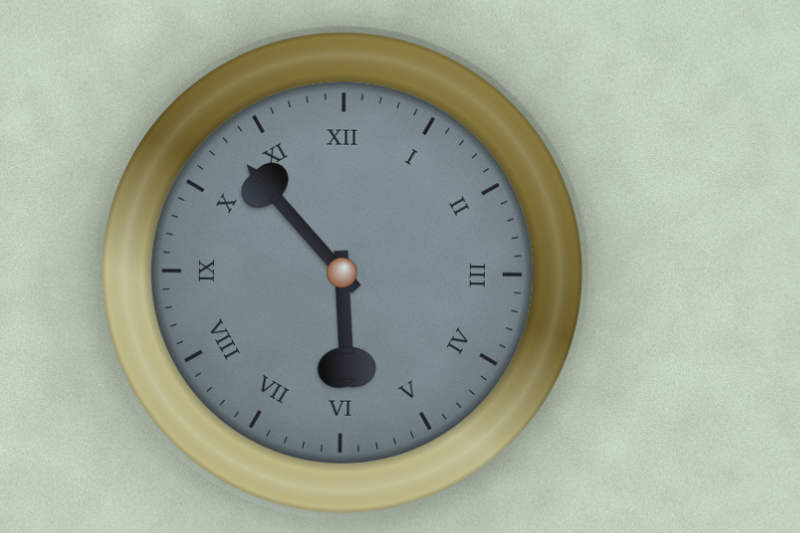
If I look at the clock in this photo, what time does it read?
5:53
